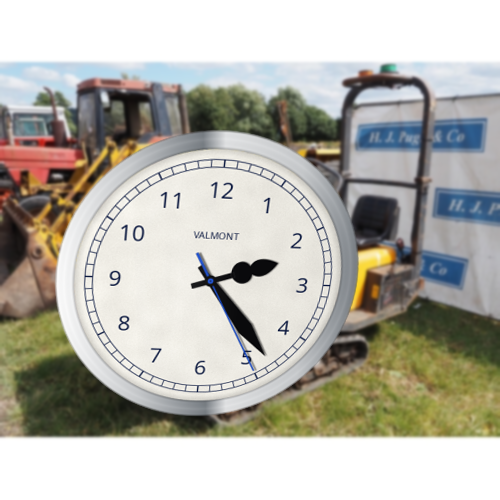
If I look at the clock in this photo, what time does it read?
2:23:25
